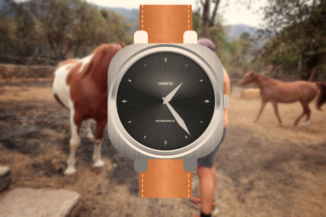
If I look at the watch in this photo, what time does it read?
1:24
